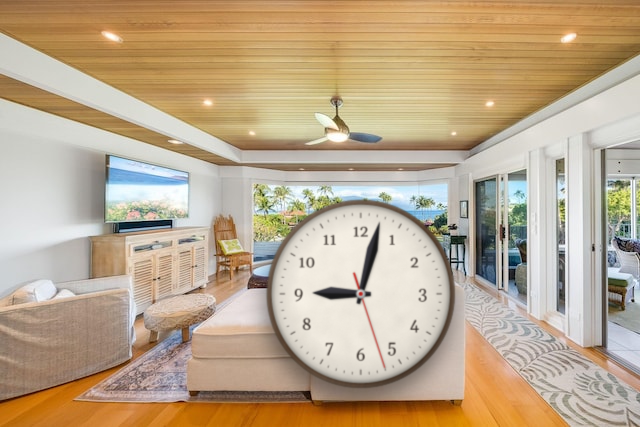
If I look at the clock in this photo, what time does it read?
9:02:27
